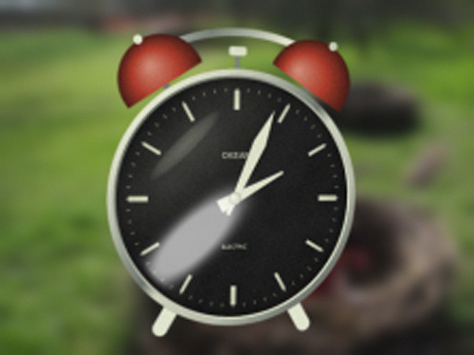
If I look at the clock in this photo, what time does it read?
2:04
